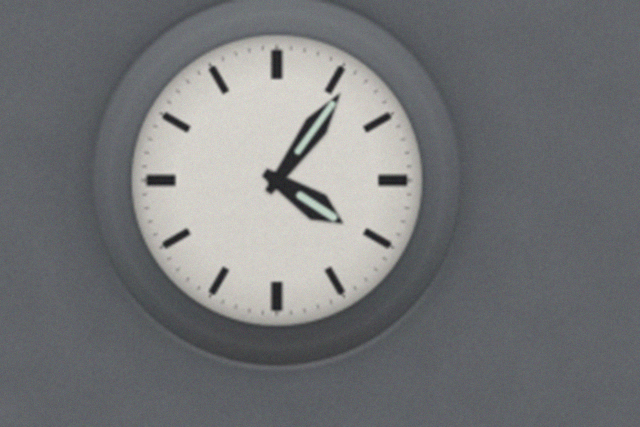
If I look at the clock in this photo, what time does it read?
4:06
